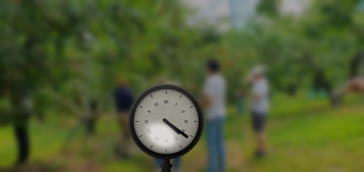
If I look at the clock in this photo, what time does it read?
4:21
